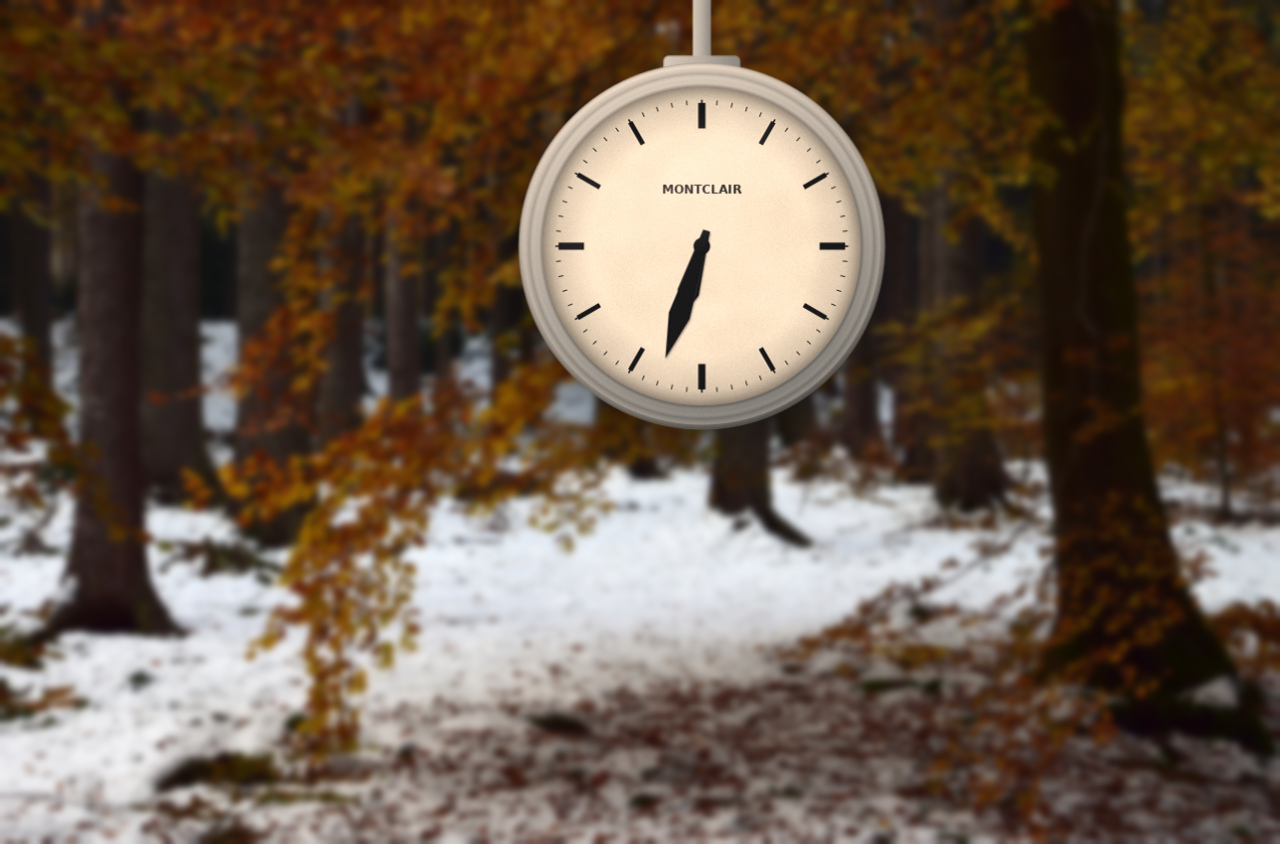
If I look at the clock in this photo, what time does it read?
6:33
